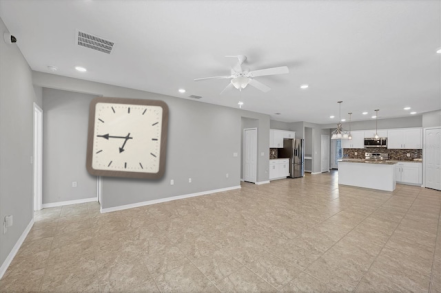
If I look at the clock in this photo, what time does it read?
6:45
